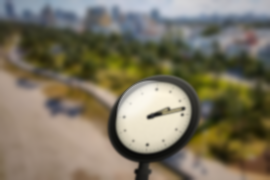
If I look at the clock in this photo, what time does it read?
2:13
